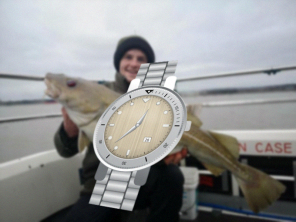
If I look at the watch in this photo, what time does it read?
12:37
